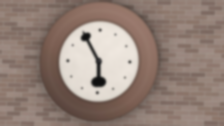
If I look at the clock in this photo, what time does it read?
5:55
